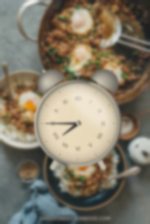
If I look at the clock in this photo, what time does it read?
7:45
